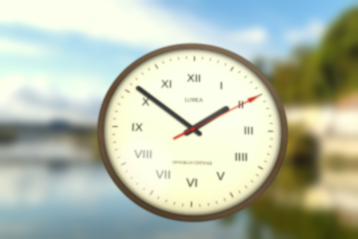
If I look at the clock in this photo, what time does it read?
1:51:10
